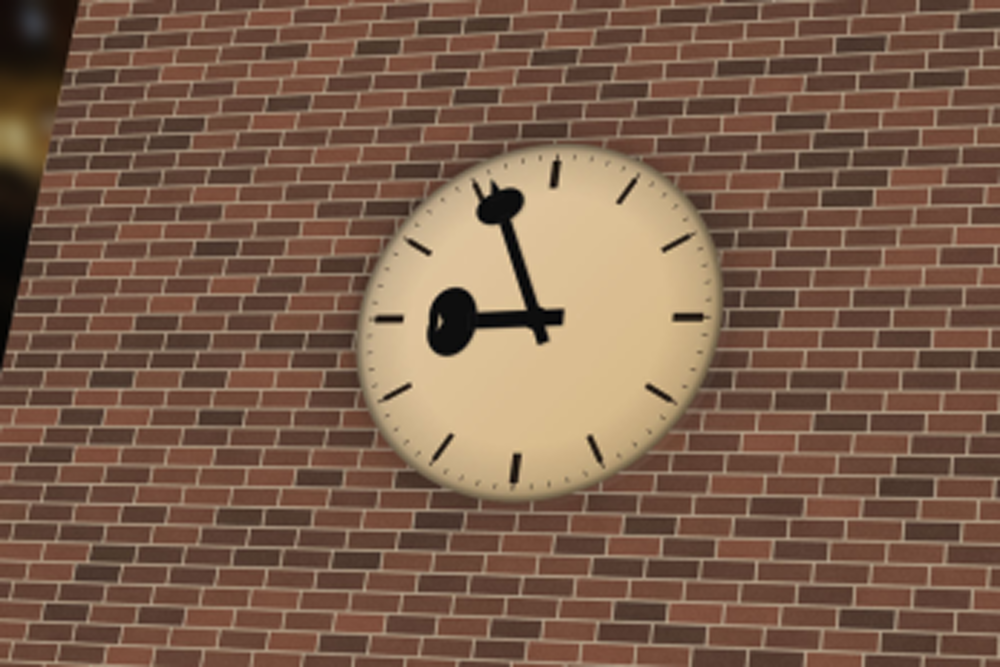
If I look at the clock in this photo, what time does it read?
8:56
